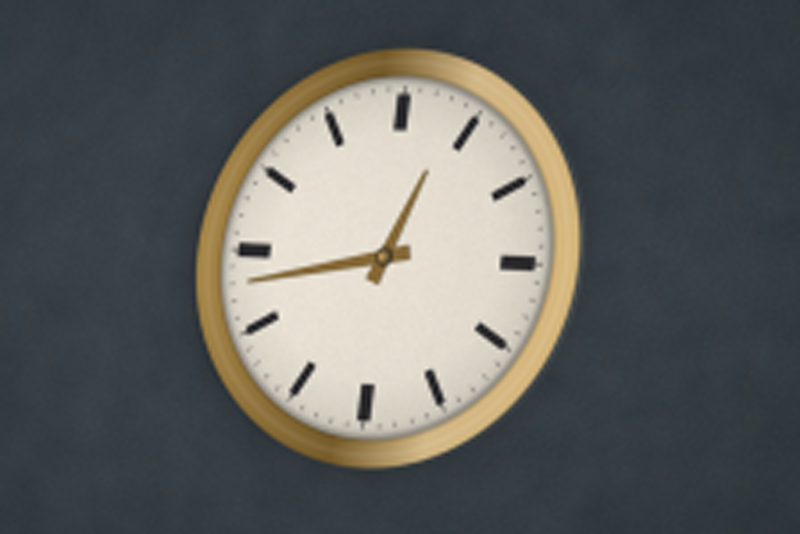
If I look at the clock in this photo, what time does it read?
12:43
